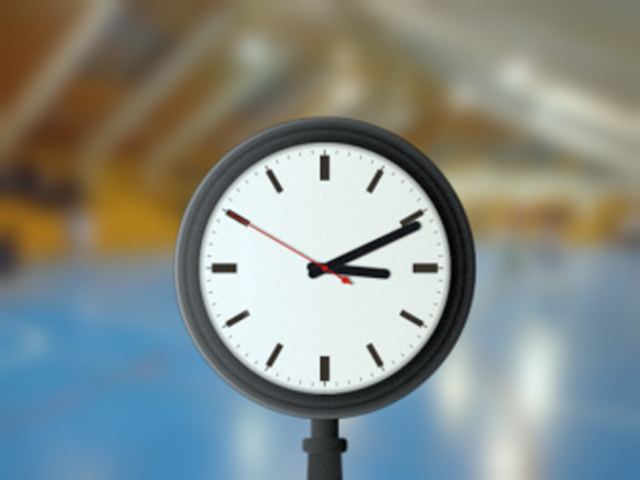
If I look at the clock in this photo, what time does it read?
3:10:50
